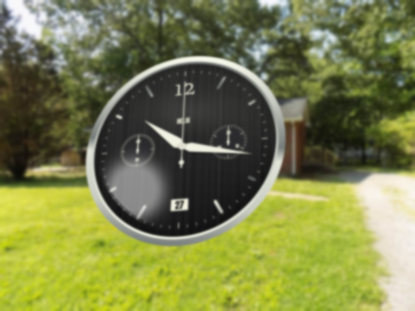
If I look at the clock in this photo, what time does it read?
10:17
